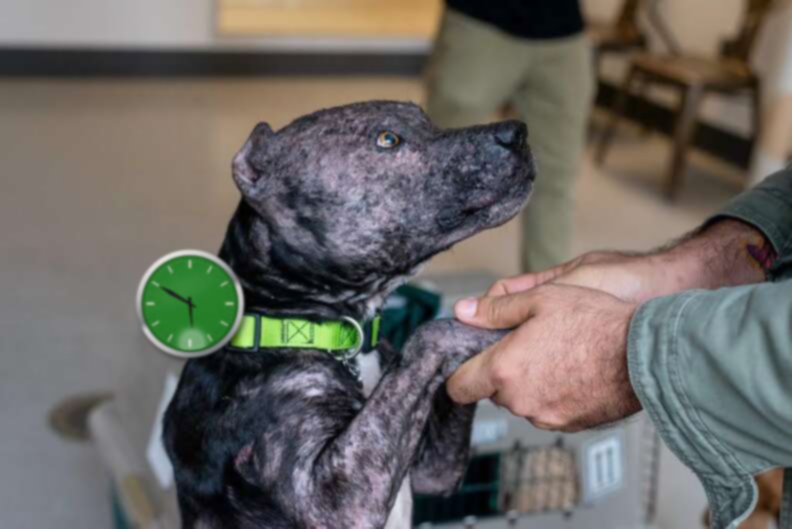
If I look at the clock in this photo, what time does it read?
5:50
